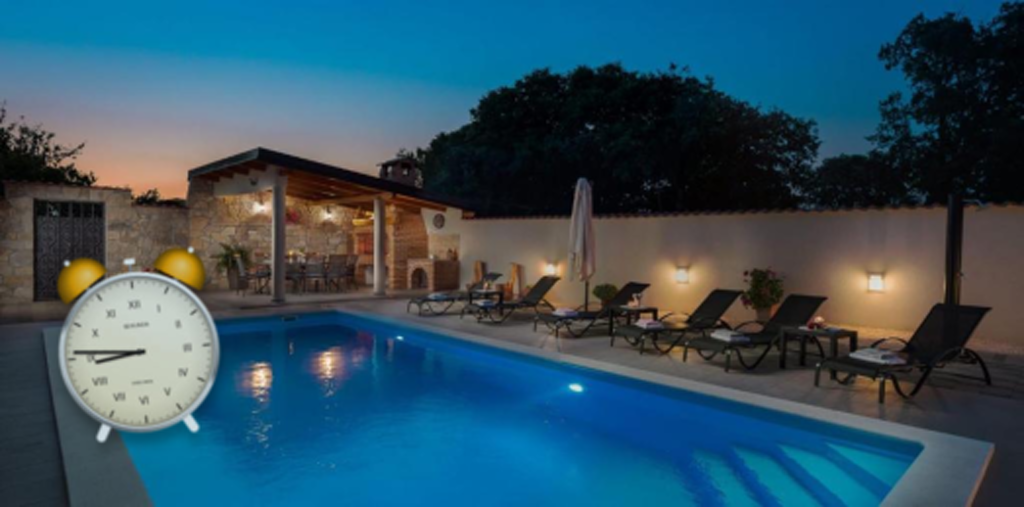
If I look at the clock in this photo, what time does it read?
8:46
